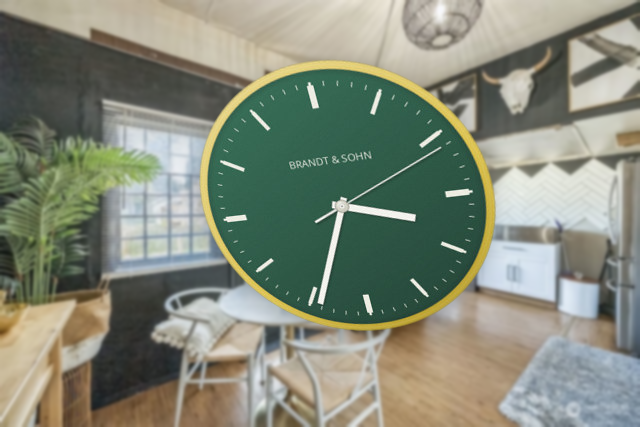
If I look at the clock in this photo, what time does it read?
3:34:11
